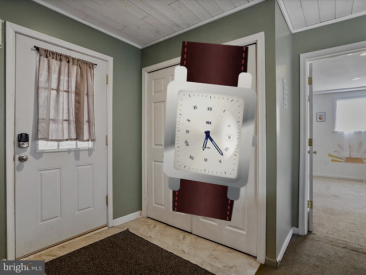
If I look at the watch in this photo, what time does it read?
6:23
